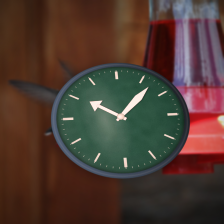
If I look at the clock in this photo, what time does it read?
10:07
